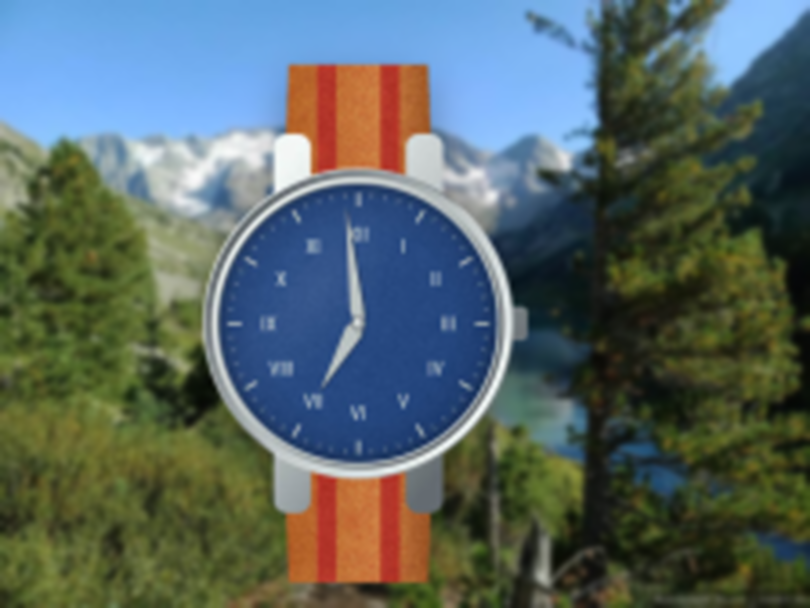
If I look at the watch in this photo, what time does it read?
6:59
